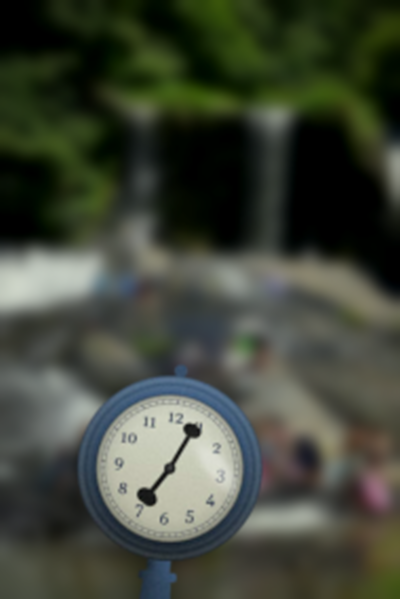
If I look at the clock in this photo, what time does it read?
7:04
